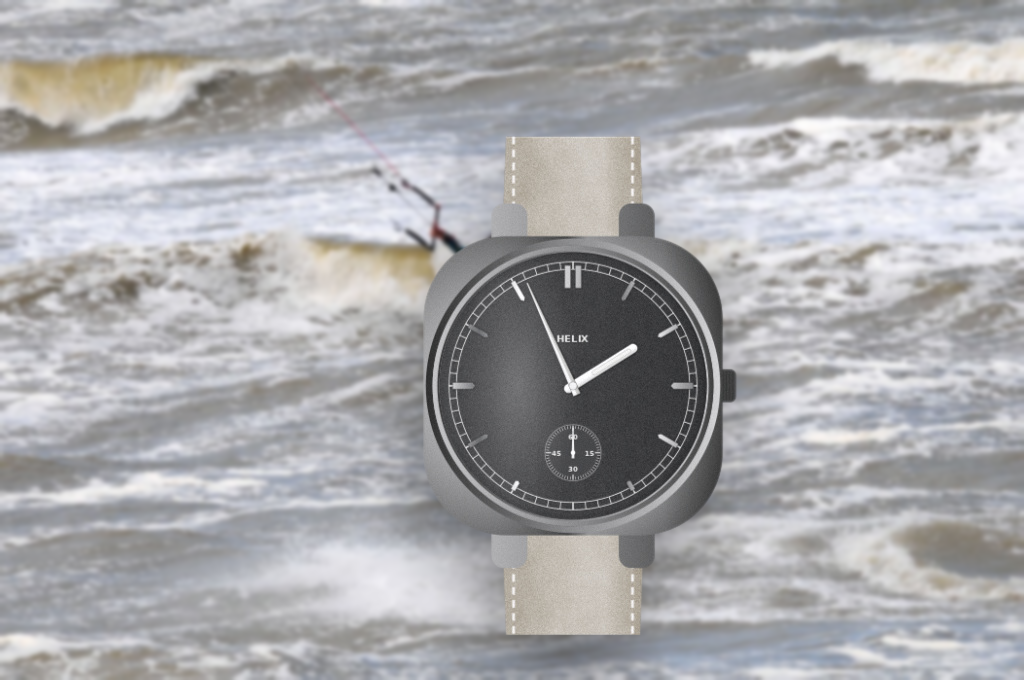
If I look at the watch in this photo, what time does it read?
1:56
